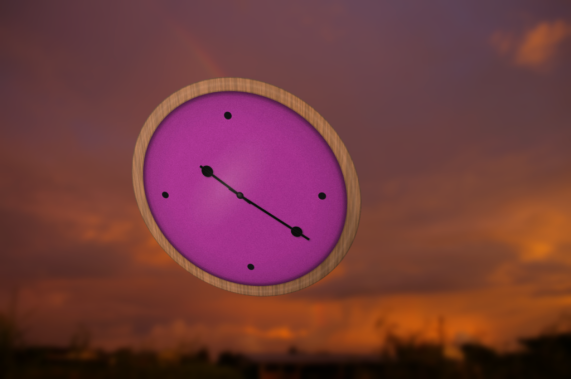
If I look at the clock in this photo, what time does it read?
10:21
